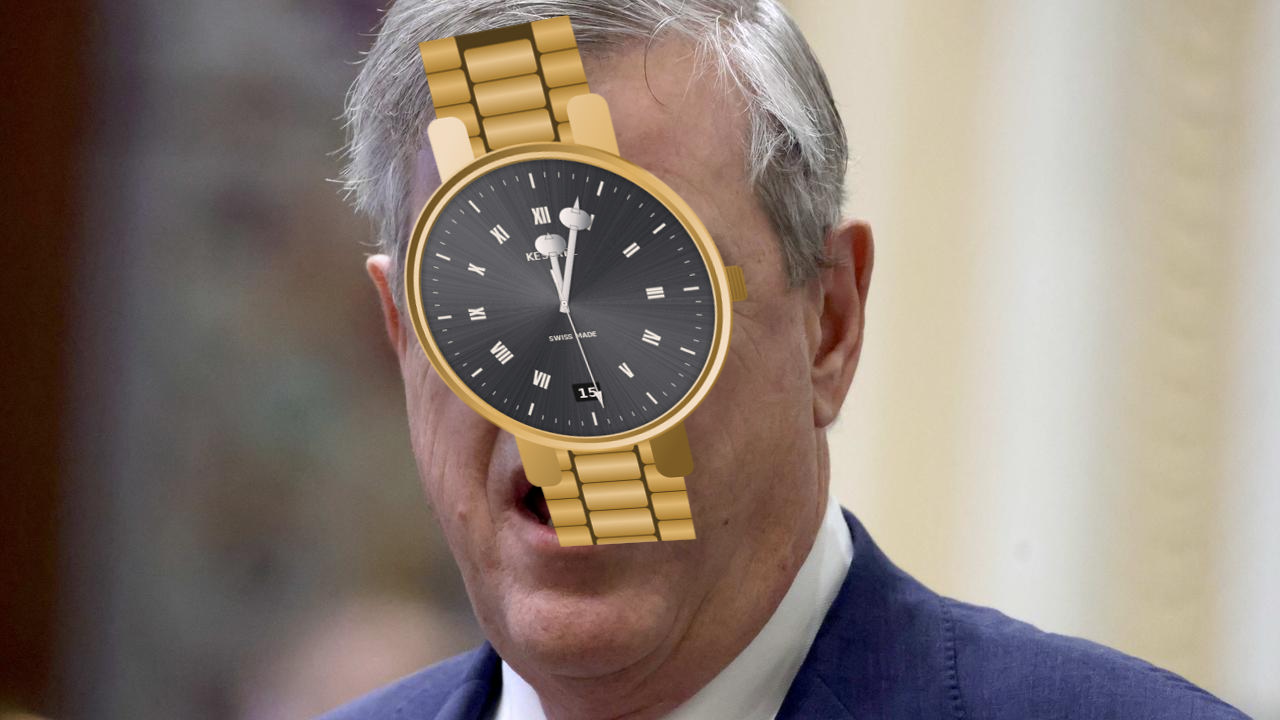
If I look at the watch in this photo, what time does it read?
12:03:29
